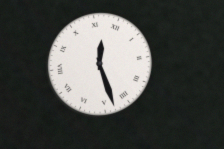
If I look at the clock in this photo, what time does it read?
11:23
